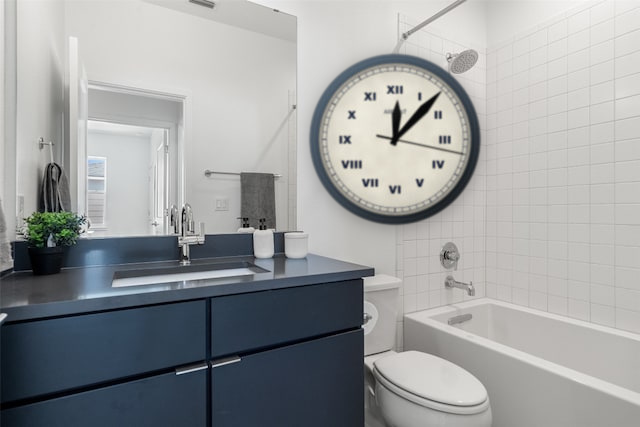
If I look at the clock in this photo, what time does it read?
12:07:17
